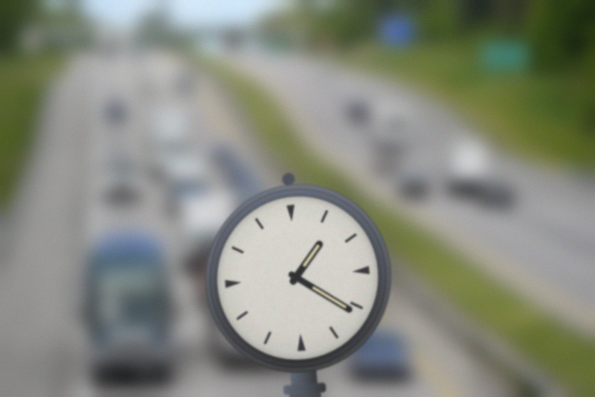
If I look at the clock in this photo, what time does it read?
1:21
